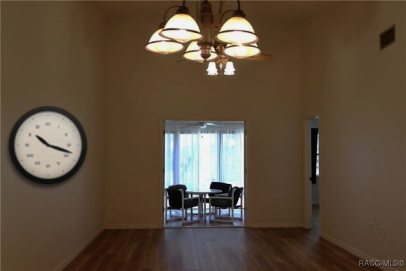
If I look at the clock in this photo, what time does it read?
10:18
